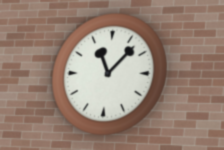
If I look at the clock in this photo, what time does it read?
11:07
